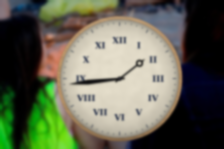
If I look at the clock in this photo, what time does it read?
1:44
